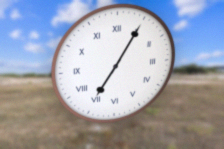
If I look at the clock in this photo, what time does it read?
7:05
